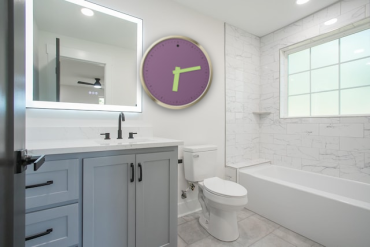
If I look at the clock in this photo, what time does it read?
6:13
